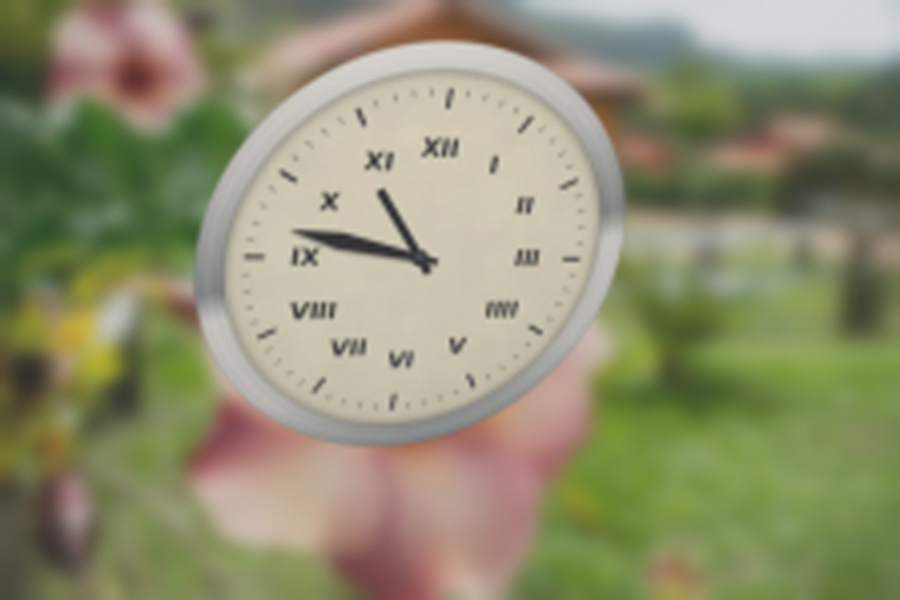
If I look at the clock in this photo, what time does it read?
10:47
